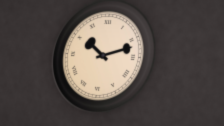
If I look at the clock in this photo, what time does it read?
10:12
